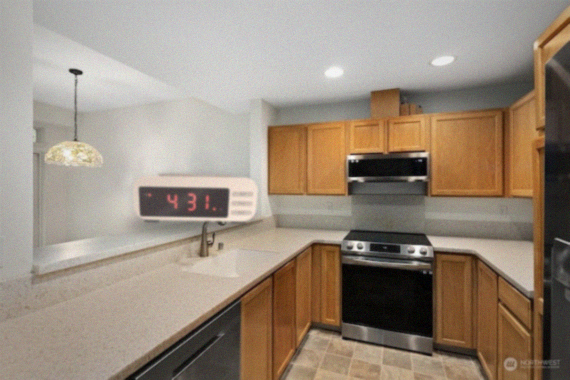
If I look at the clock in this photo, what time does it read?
4:31
